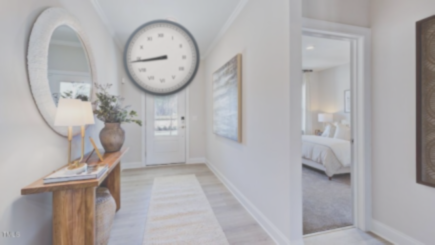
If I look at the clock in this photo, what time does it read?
8:44
